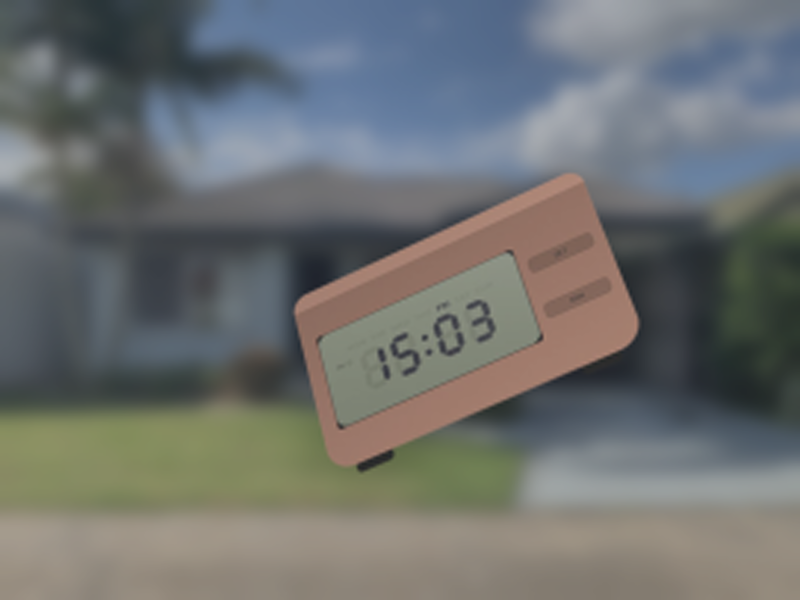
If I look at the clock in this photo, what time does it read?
15:03
